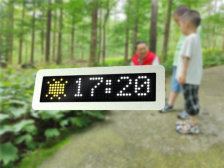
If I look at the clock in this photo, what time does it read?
17:20
